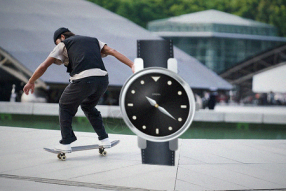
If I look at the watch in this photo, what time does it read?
10:21
